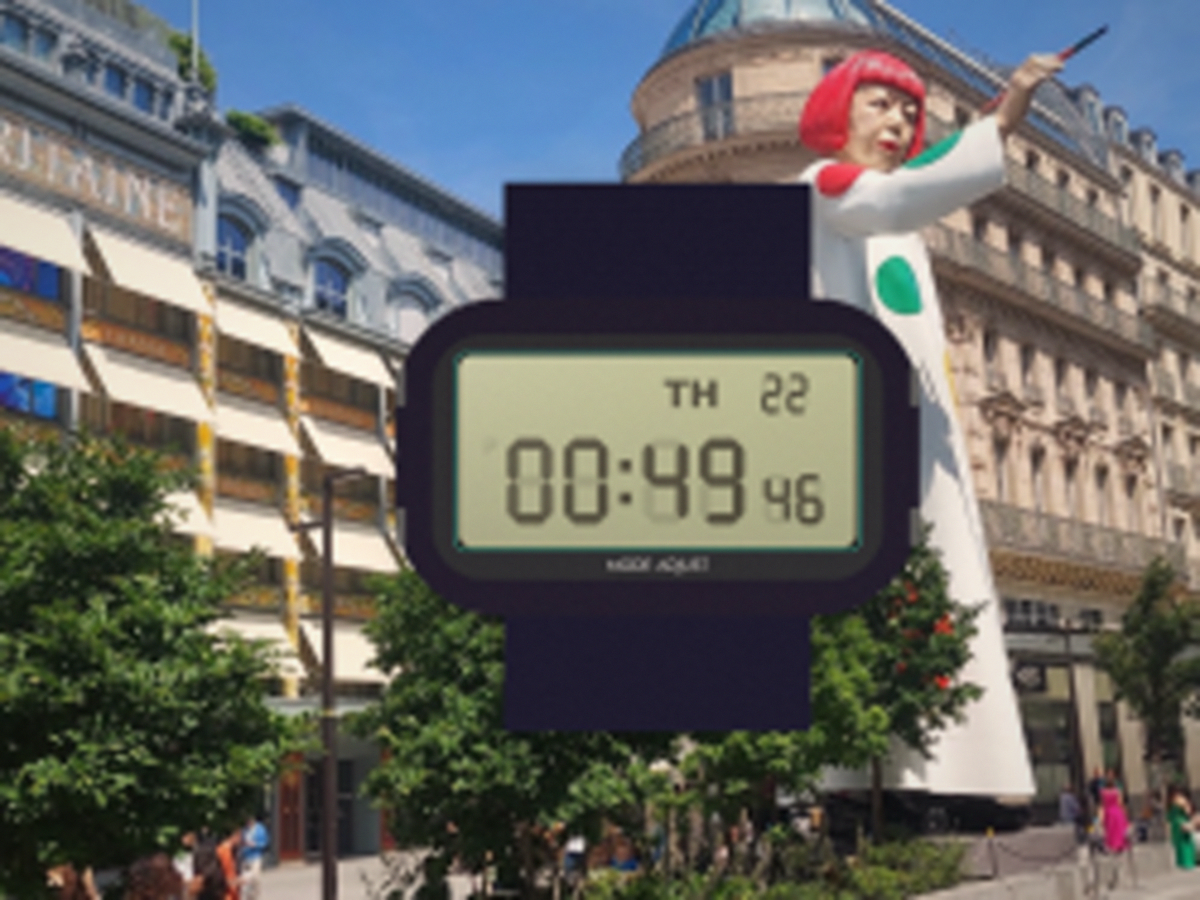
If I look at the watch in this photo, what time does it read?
0:49:46
